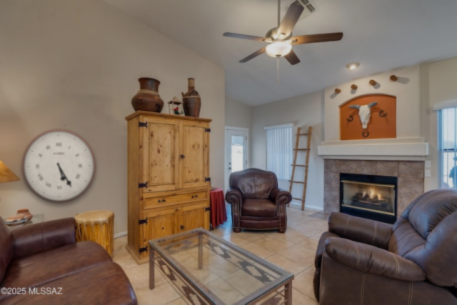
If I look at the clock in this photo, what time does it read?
5:25
